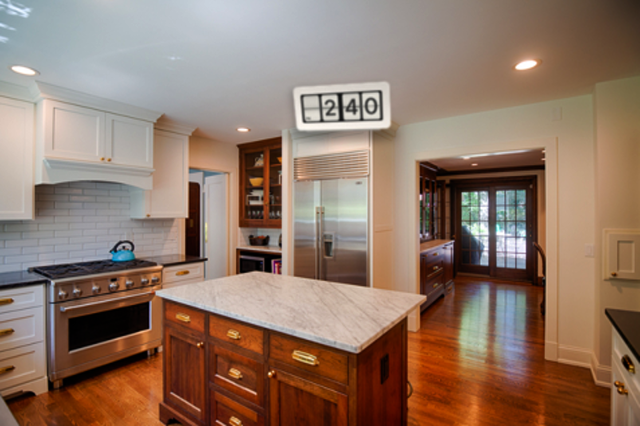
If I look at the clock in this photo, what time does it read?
2:40
